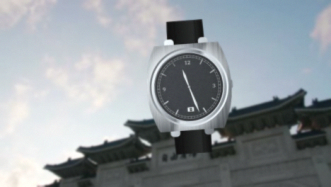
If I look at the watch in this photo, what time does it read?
11:27
